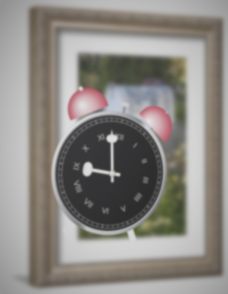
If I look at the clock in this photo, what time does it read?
8:58
